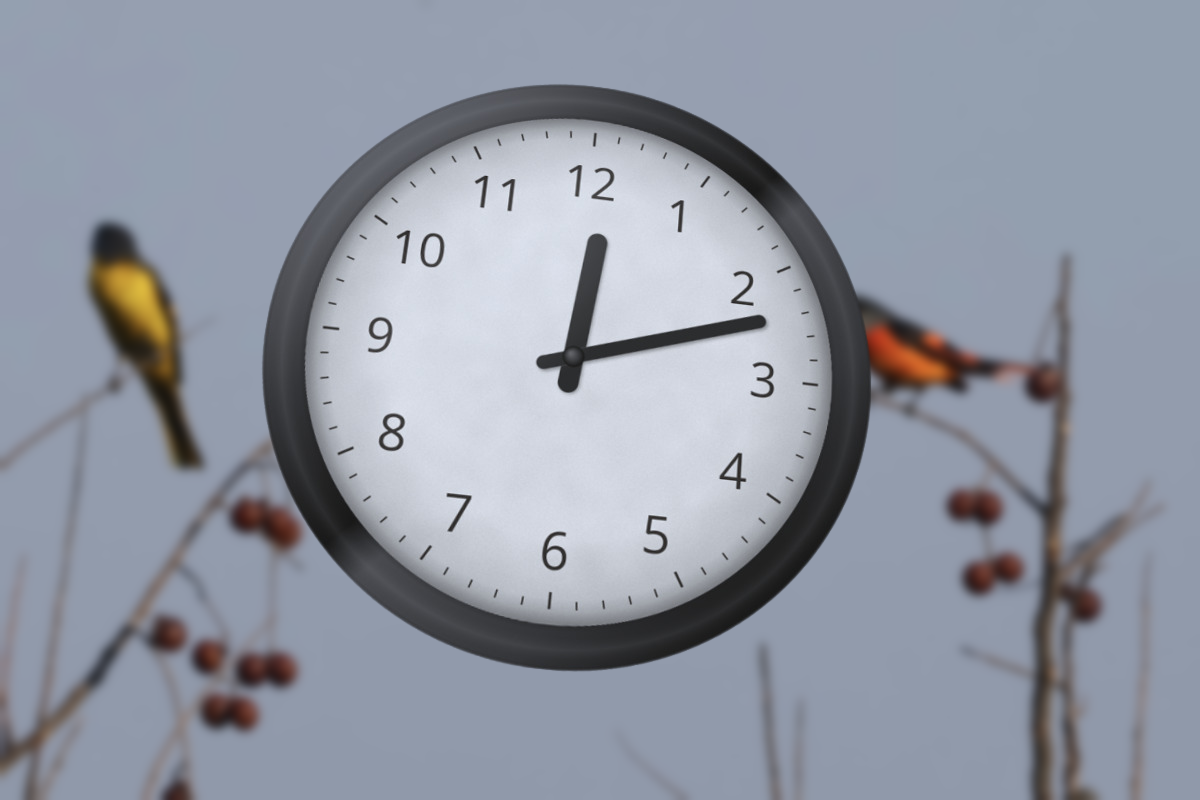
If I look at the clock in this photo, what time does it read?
12:12
